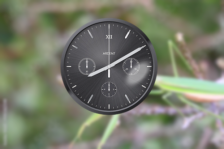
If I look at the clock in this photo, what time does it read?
8:10
